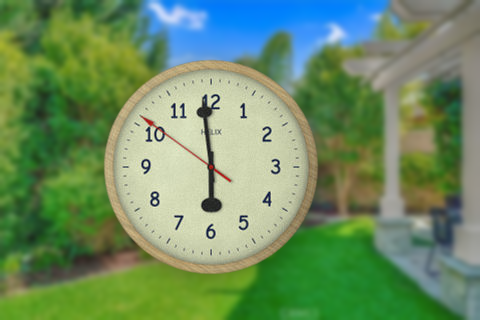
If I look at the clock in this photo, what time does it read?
5:58:51
